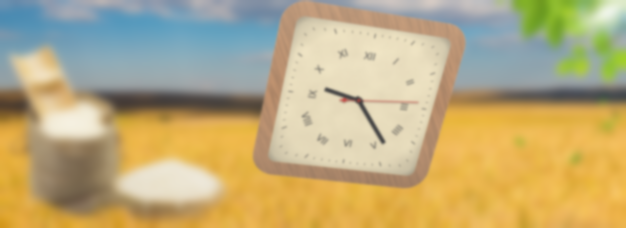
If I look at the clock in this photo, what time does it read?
9:23:14
